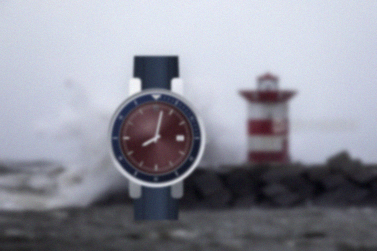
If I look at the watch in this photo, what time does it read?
8:02
